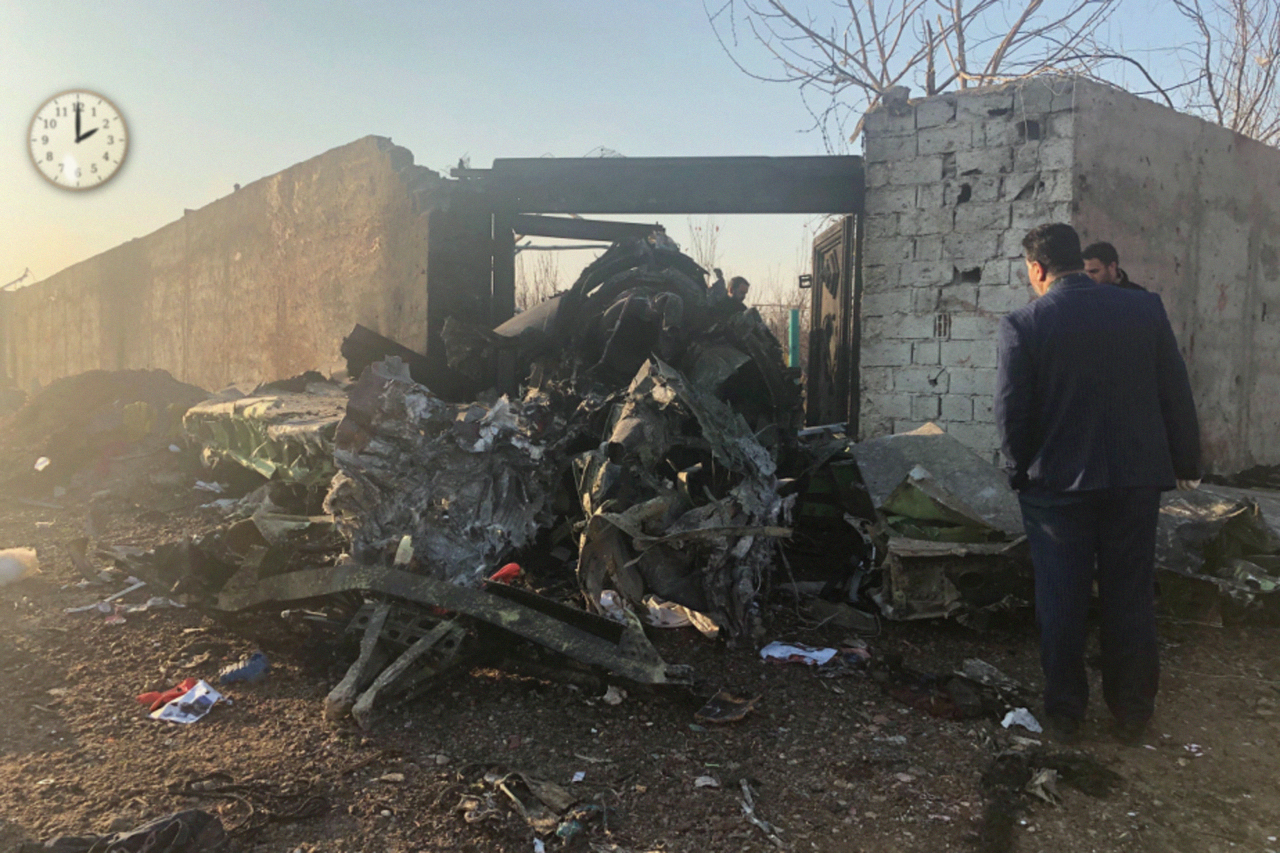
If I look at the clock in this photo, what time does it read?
2:00
